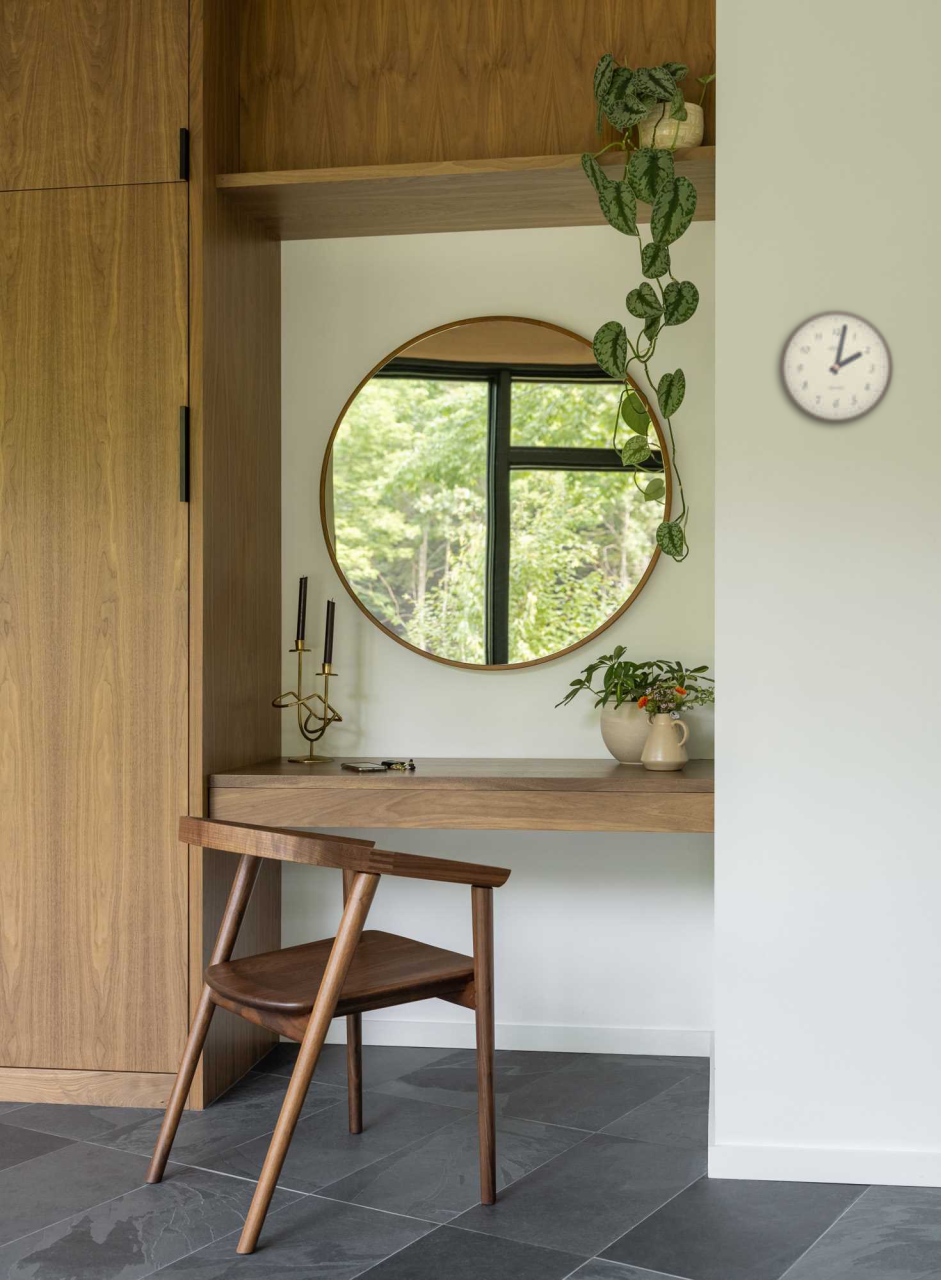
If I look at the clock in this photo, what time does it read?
2:02
